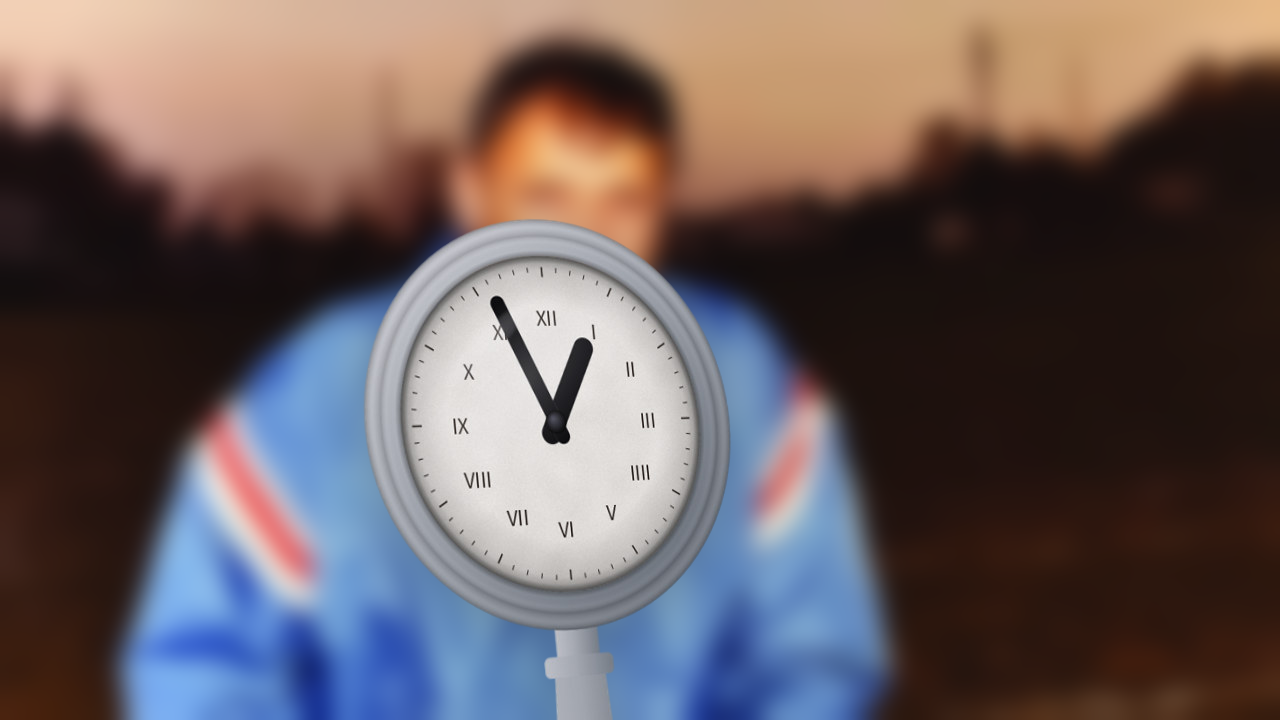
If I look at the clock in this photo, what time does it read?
12:56
